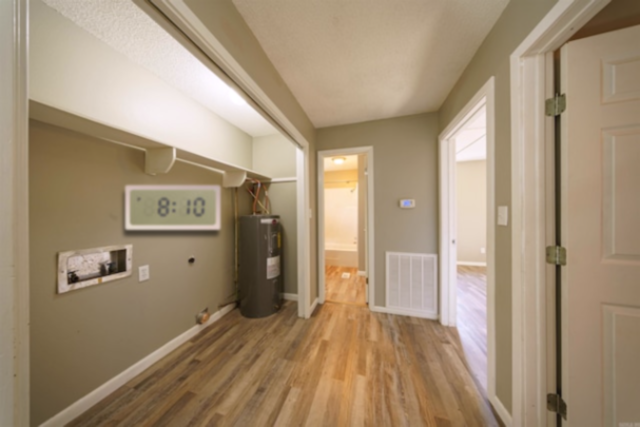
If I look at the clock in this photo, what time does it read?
8:10
